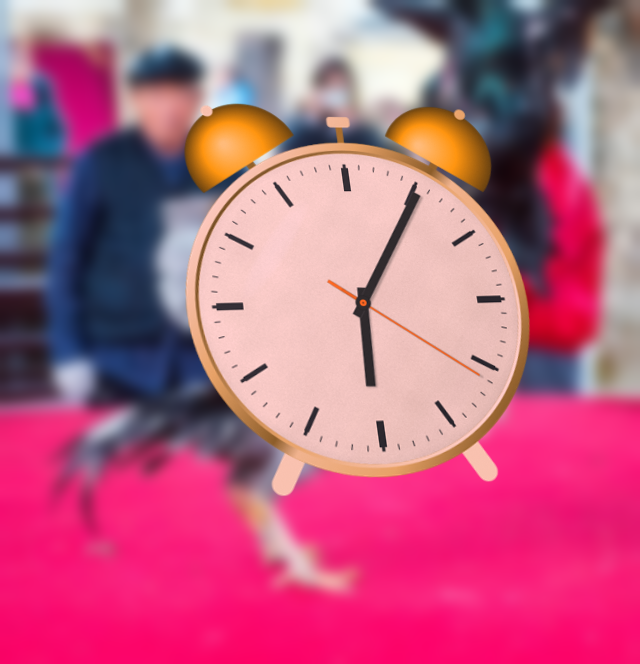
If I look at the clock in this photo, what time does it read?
6:05:21
